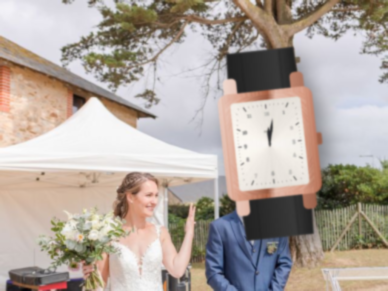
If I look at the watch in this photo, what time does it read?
12:02
